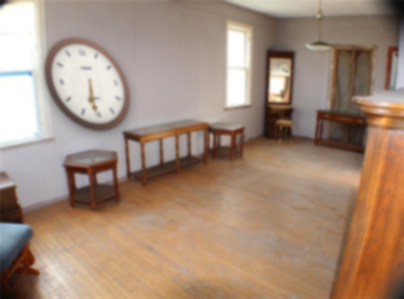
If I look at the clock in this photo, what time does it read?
6:31
